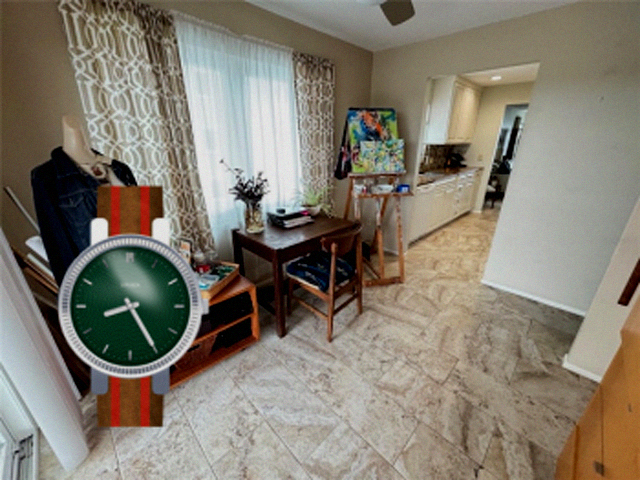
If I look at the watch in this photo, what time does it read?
8:25
